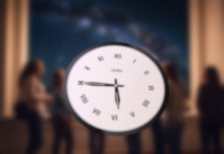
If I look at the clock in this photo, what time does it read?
5:45
